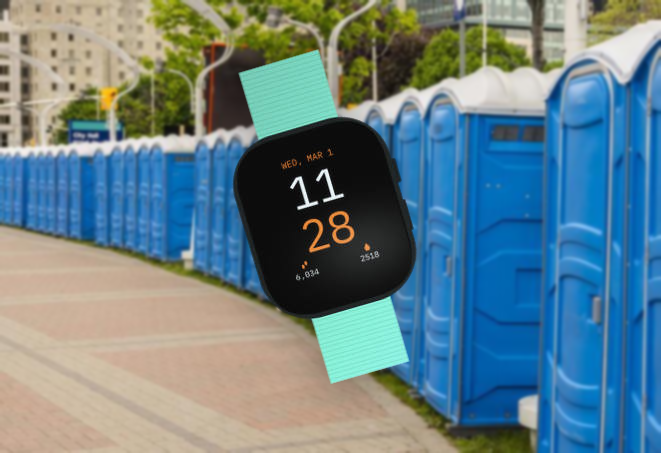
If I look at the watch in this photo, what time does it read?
11:28
